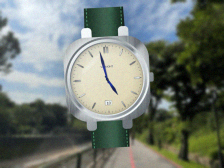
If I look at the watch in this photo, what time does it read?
4:58
